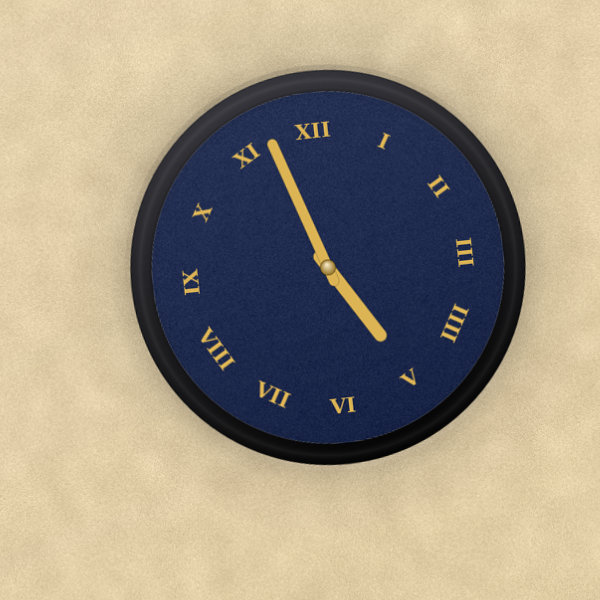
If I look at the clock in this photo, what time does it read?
4:57
